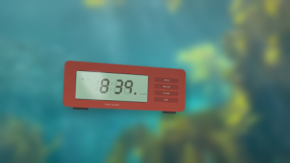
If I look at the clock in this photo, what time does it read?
8:39
